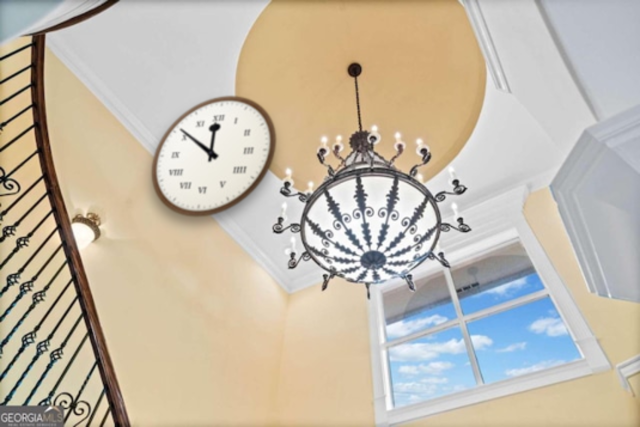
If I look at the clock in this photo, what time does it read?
11:51
